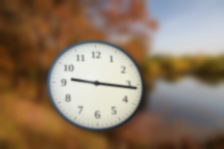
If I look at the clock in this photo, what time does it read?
9:16
